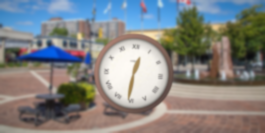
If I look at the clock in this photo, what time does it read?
12:31
